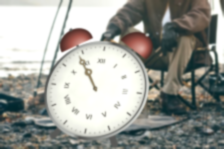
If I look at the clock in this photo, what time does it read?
10:54
